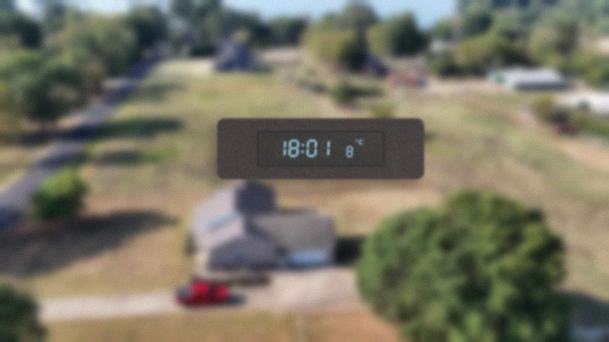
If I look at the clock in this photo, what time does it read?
18:01
